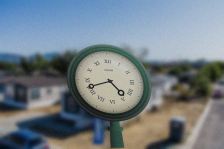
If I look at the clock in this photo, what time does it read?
4:42
